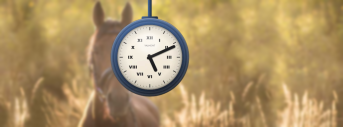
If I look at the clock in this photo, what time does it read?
5:11
